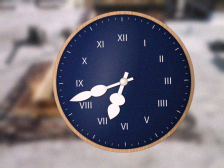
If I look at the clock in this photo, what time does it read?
6:42
